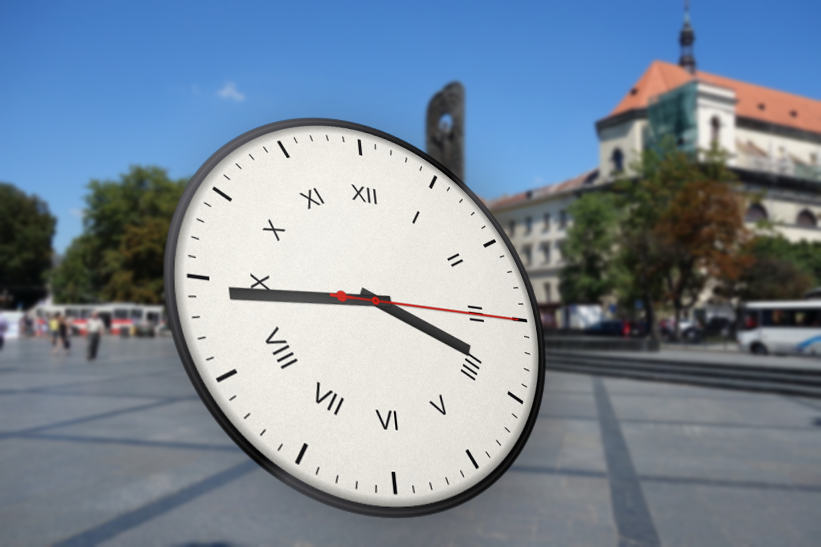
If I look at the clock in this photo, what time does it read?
3:44:15
